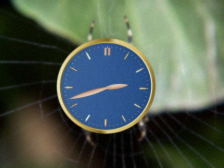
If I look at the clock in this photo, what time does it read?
2:42
